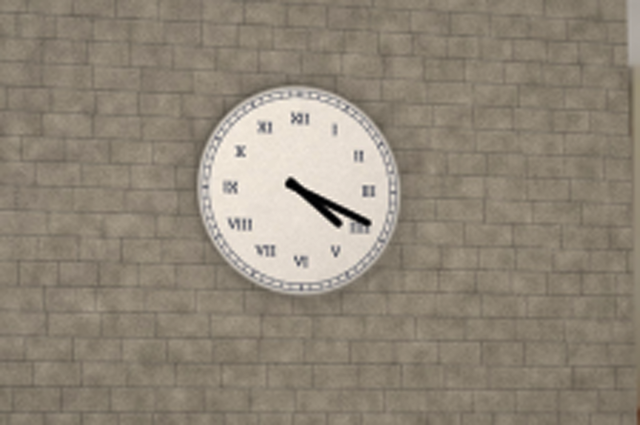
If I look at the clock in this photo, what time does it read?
4:19
